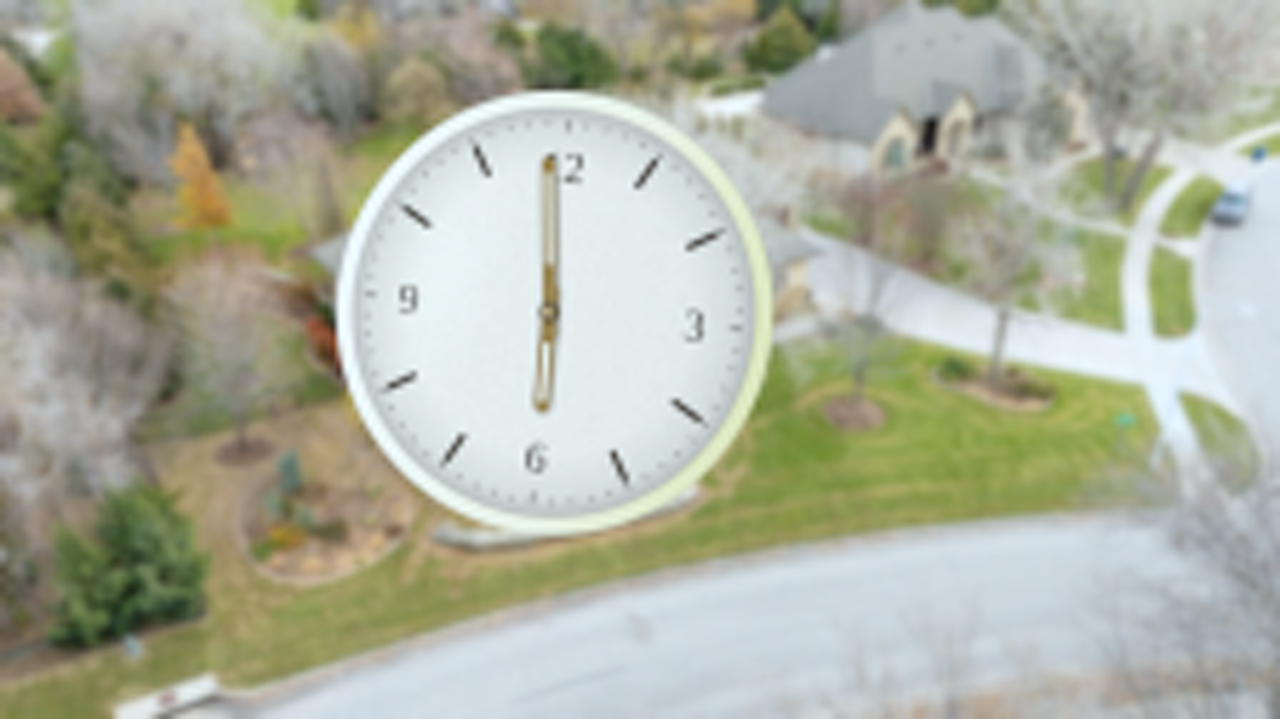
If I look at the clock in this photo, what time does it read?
5:59
